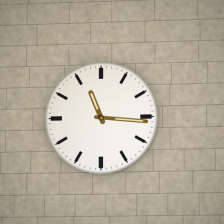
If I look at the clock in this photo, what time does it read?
11:16
